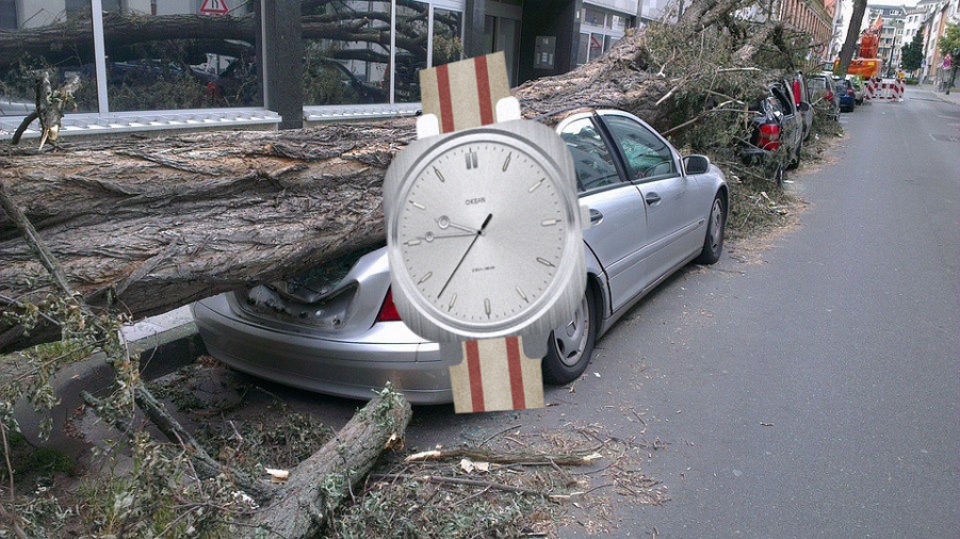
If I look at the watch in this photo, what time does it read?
9:45:37
